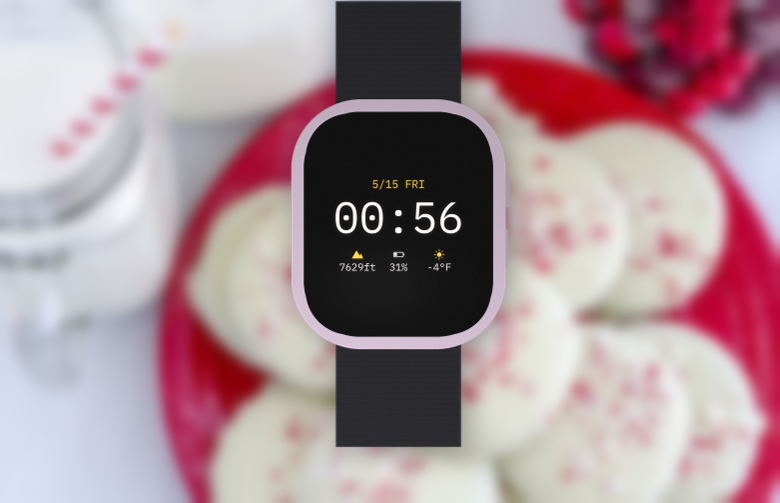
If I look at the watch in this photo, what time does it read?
0:56
